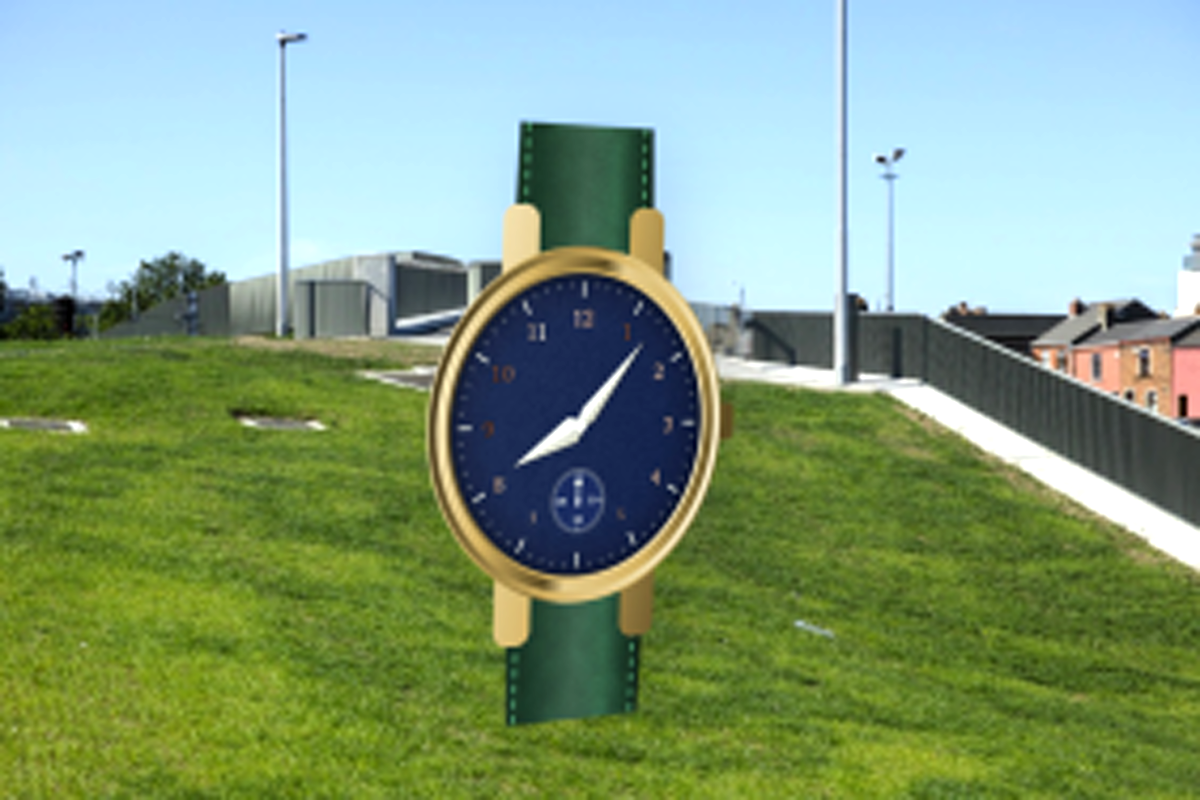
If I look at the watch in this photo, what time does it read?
8:07
